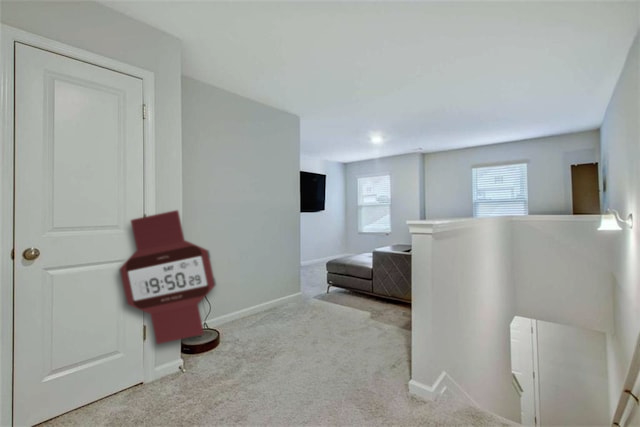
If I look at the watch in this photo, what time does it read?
19:50
